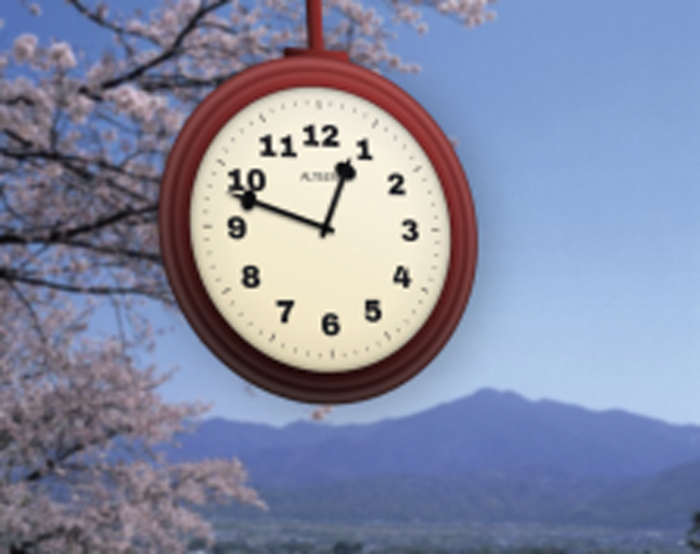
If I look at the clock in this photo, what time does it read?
12:48
